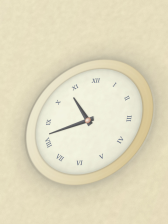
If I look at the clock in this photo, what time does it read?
10:42
